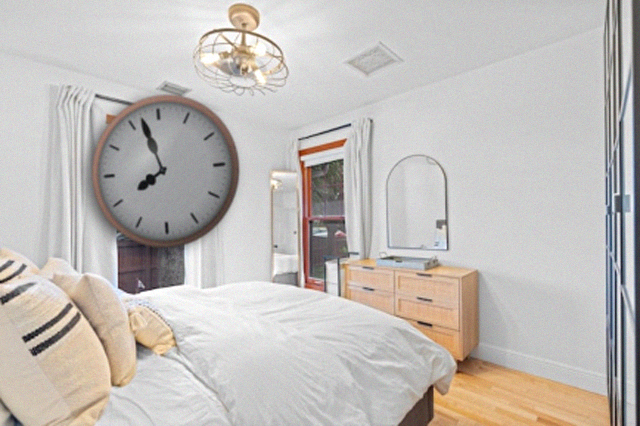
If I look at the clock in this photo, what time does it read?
7:57
